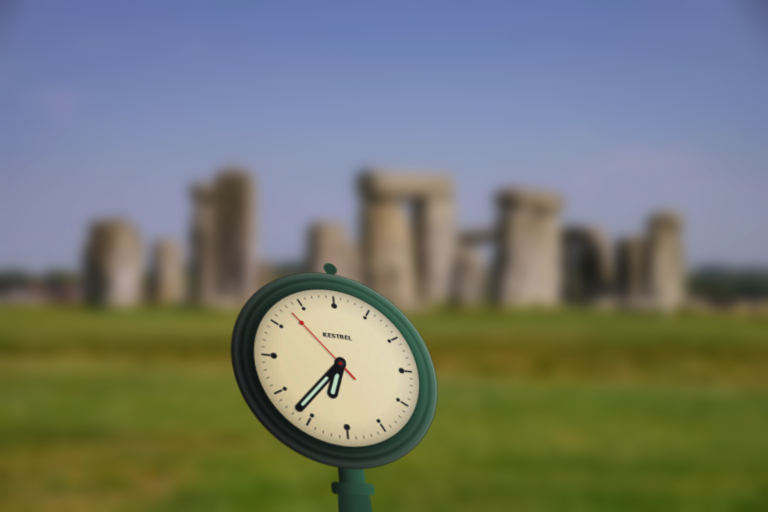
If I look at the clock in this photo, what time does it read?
6:36:53
